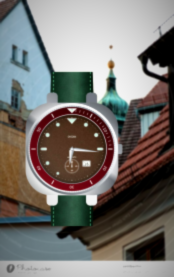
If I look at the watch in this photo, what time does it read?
6:16
